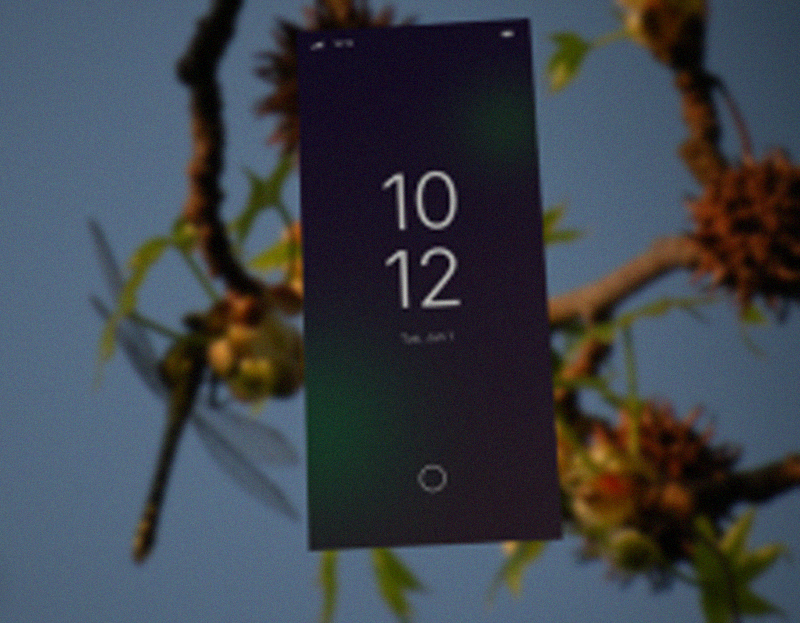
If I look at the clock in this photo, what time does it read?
10:12
